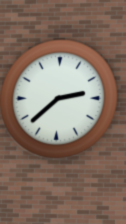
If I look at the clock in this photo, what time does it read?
2:38
